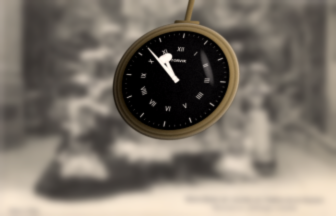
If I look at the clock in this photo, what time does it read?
10:52
